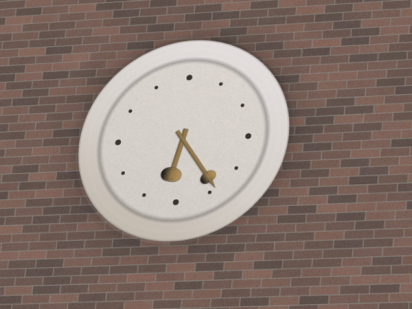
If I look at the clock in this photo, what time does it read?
6:24
